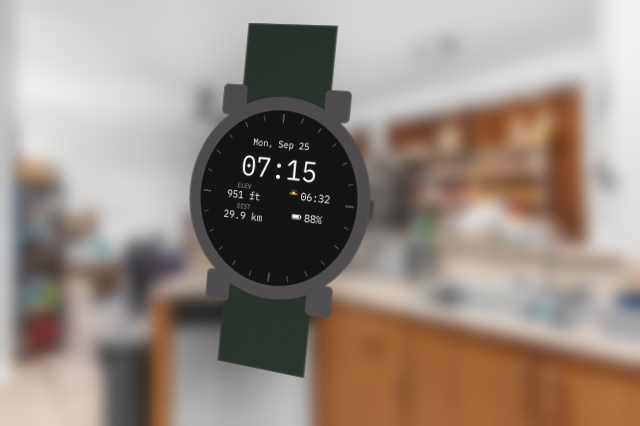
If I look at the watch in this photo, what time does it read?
7:15
